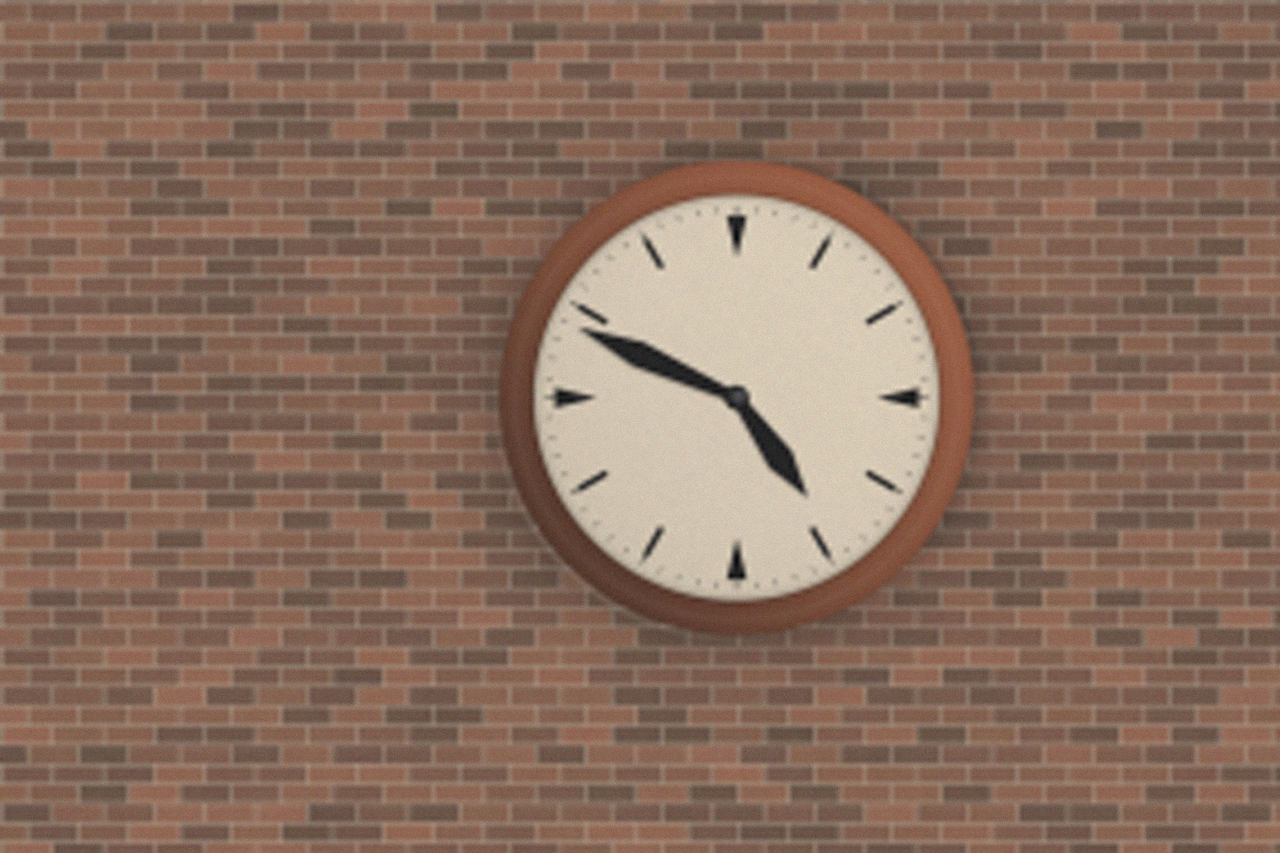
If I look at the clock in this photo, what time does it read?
4:49
